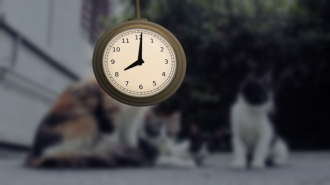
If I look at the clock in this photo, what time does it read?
8:01
